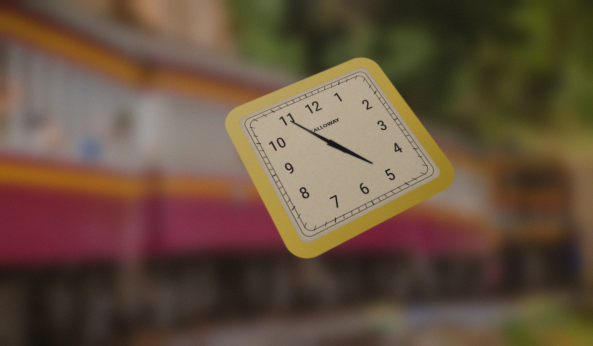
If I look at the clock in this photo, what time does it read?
4:55
